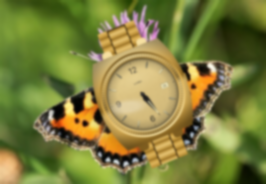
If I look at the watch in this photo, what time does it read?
5:27
